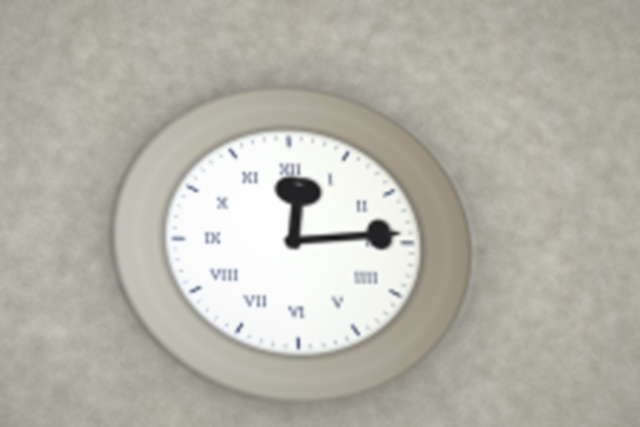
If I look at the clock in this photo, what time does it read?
12:14
